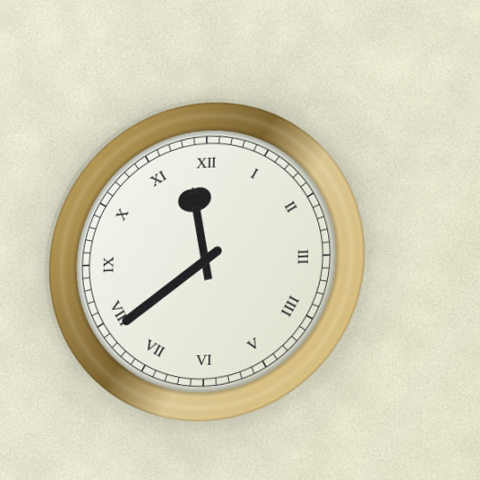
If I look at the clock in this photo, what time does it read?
11:39
